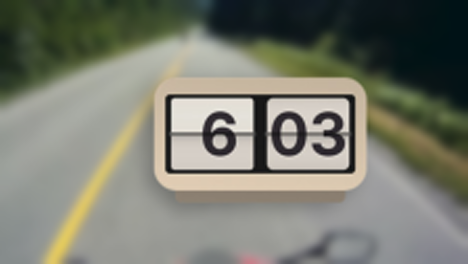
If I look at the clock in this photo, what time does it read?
6:03
